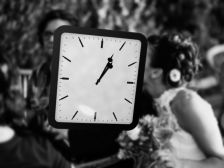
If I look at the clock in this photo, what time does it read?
1:04
